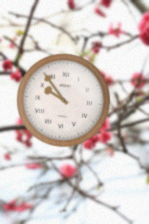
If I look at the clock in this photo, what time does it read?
9:53
